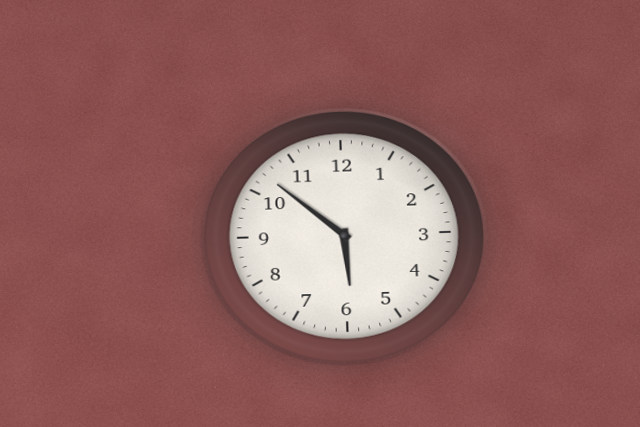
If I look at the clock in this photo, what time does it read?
5:52
